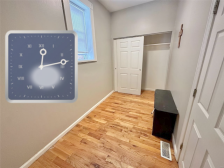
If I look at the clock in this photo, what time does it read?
12:13
